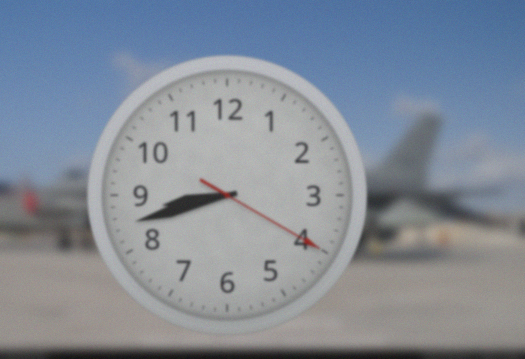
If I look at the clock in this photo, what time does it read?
8:42:20
